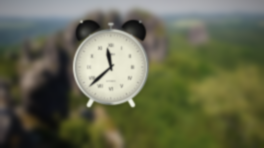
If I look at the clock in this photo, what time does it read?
11:38
